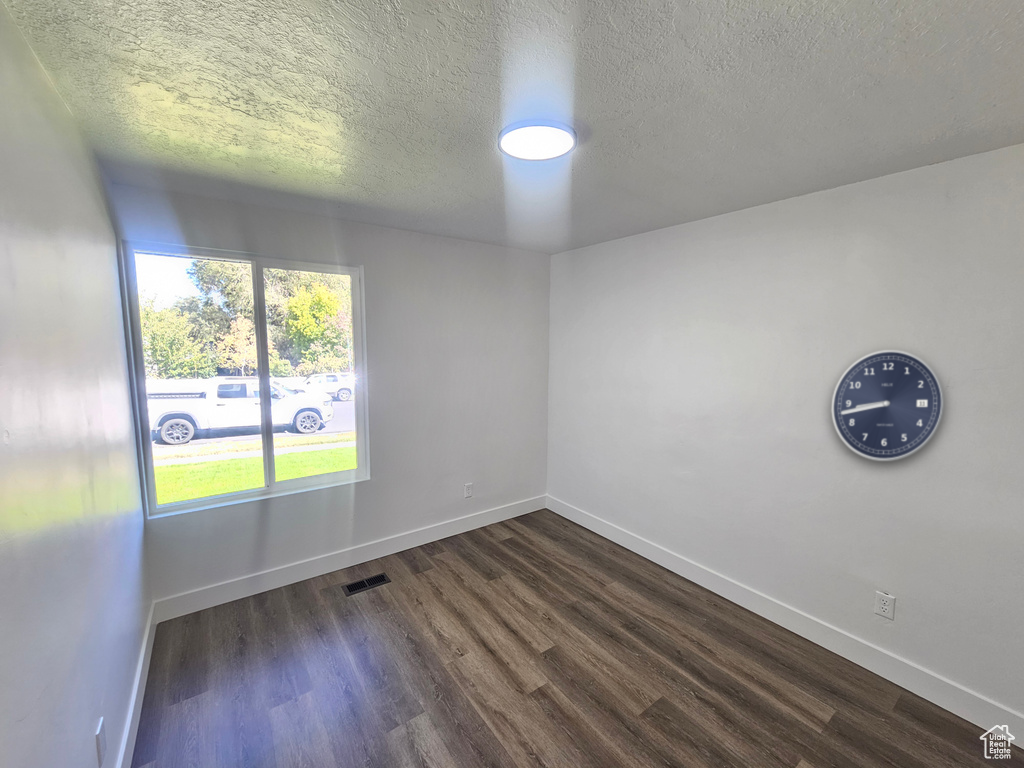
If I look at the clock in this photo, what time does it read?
8:43
